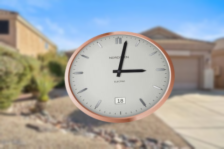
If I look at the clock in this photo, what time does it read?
3:02
